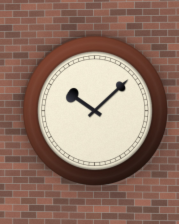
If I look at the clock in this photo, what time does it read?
10:08
